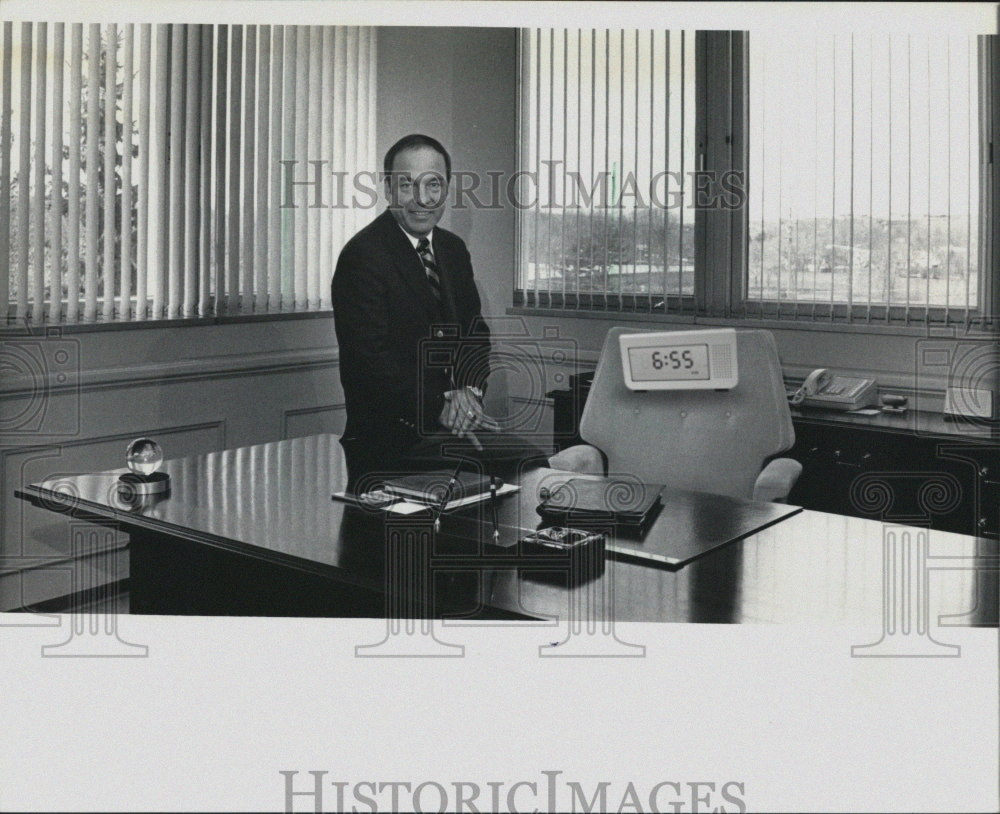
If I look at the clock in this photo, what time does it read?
6:55
